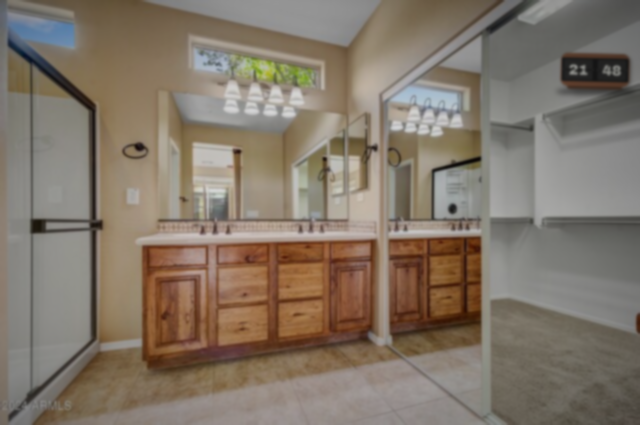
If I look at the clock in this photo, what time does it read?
21:48
